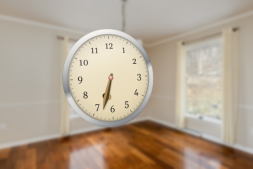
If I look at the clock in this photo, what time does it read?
6:33
